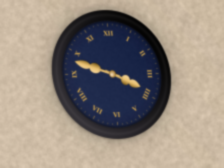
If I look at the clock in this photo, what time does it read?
3:48
